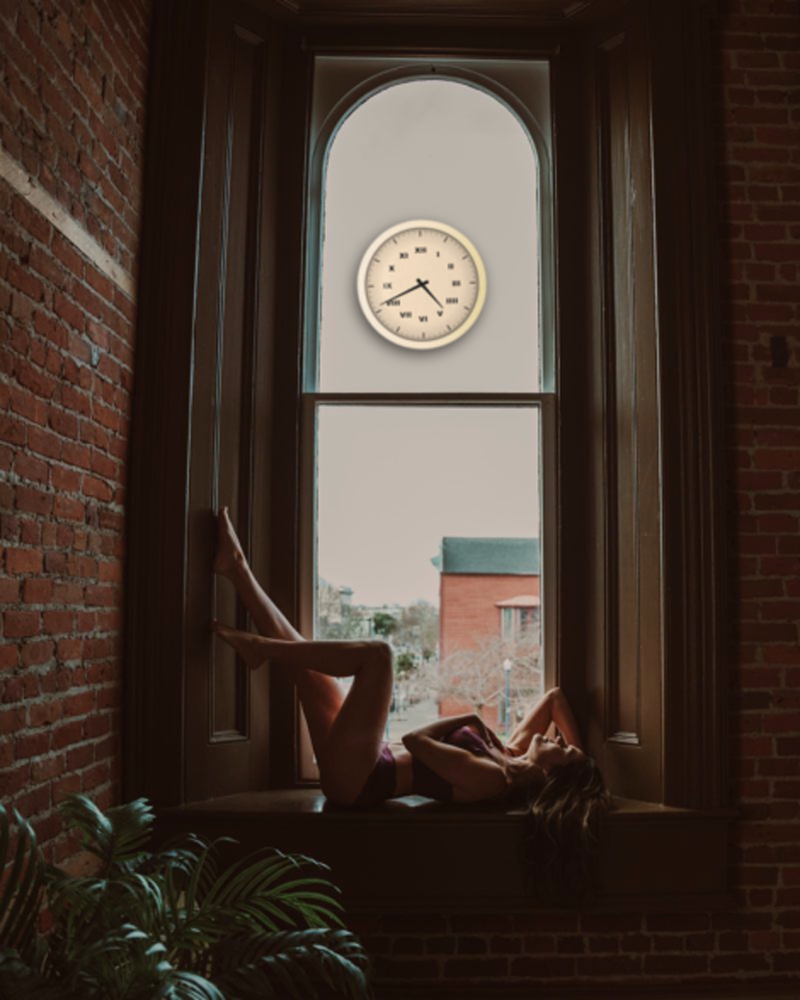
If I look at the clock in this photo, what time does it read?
4:41
